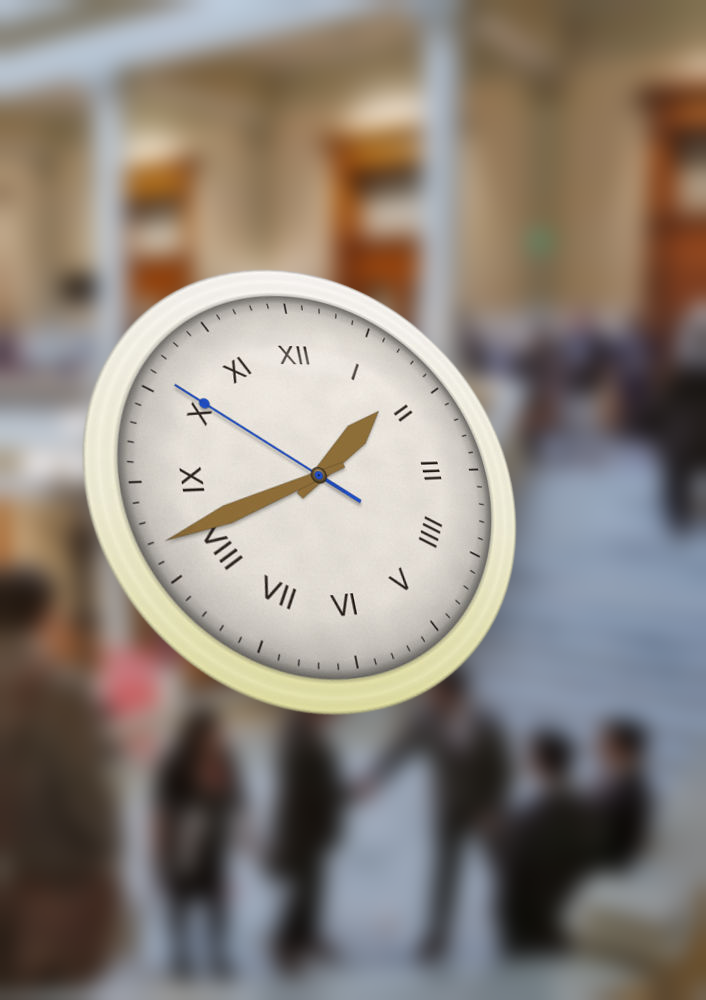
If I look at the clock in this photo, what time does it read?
1:41:51
